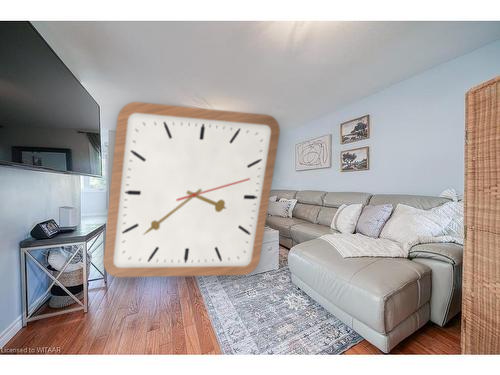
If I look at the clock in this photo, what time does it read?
3:38:12
